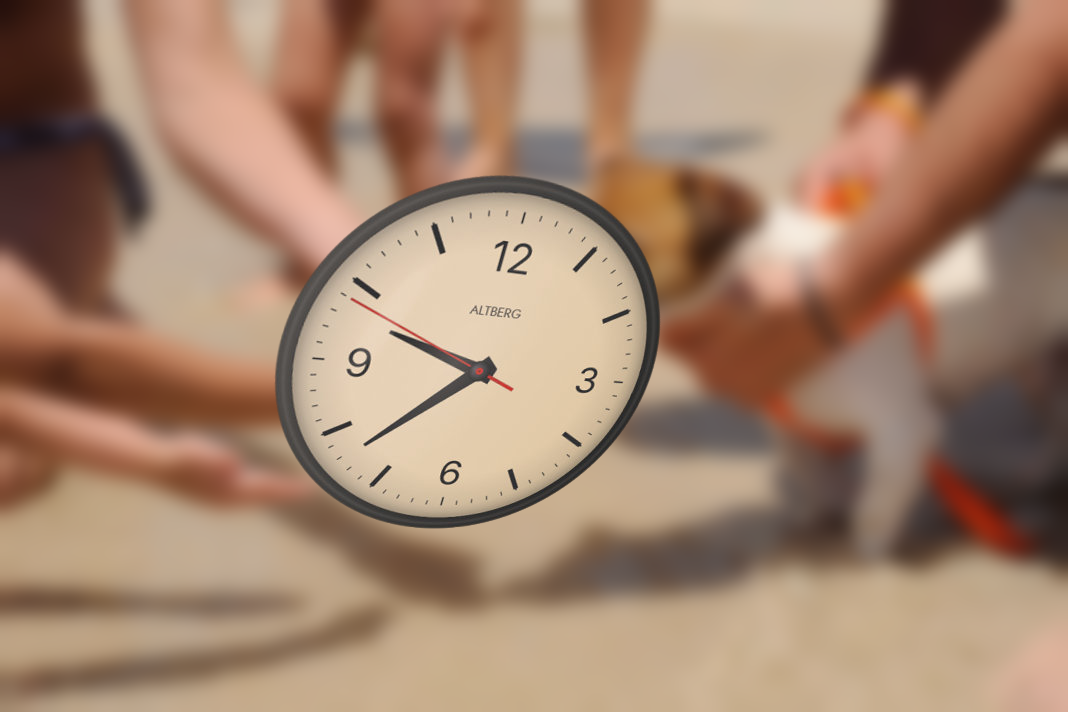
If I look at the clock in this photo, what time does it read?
9:37:49
